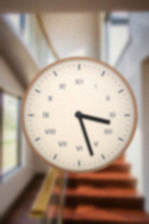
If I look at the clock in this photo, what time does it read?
3:27
